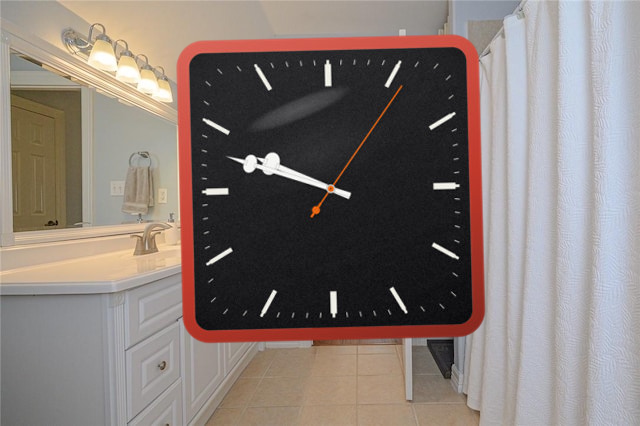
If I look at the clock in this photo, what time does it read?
9:48:06
